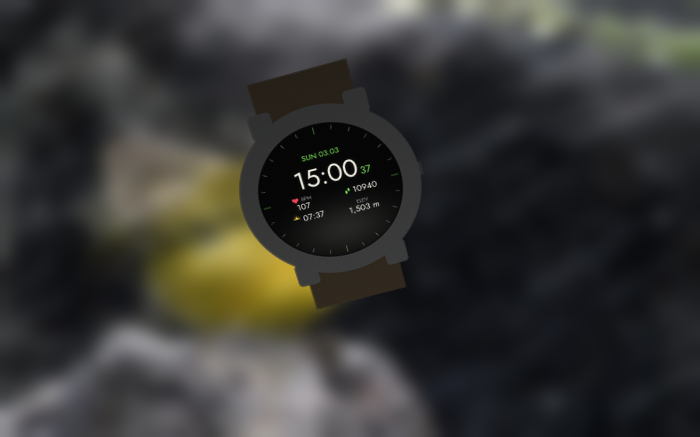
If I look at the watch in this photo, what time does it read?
15:00:37
